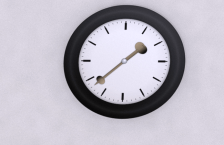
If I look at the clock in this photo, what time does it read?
1:38
